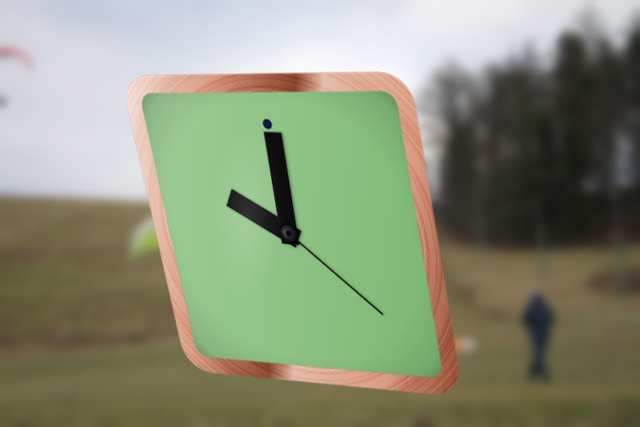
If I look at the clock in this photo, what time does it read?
10:00:22
